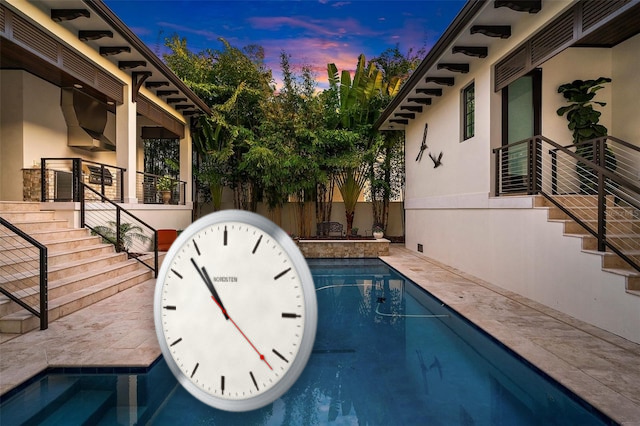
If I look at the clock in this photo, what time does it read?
10:53:22
